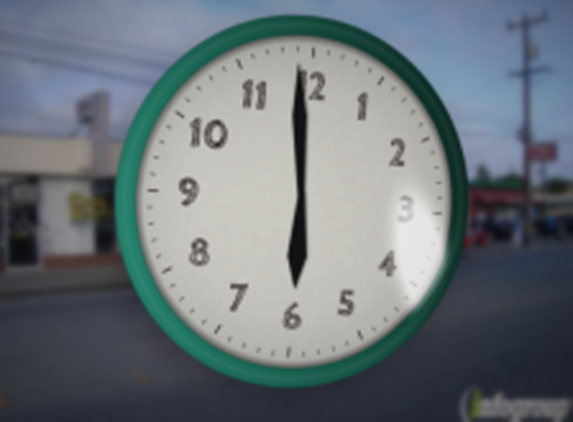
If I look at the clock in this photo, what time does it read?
5:59
